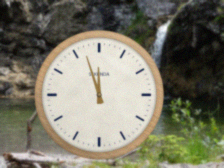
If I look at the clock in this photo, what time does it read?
11:57
